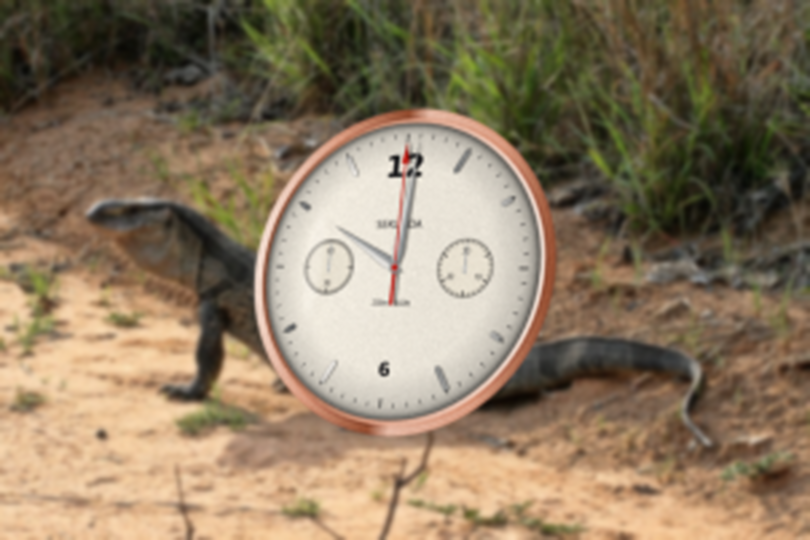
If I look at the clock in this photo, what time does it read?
10:01
